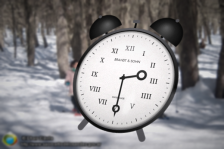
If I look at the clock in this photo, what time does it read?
2:30
